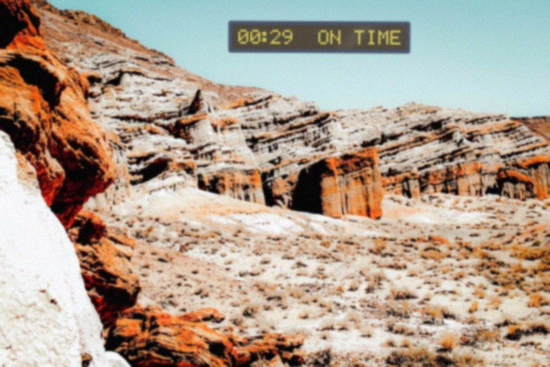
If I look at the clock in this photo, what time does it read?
0:29
